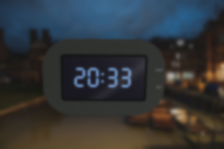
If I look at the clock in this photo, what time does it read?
20:33
